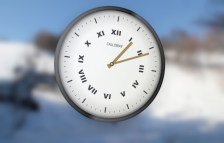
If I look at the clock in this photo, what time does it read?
1:11
